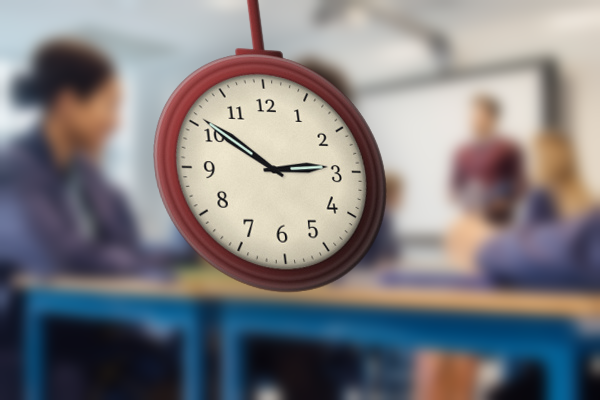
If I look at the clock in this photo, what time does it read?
2:51
